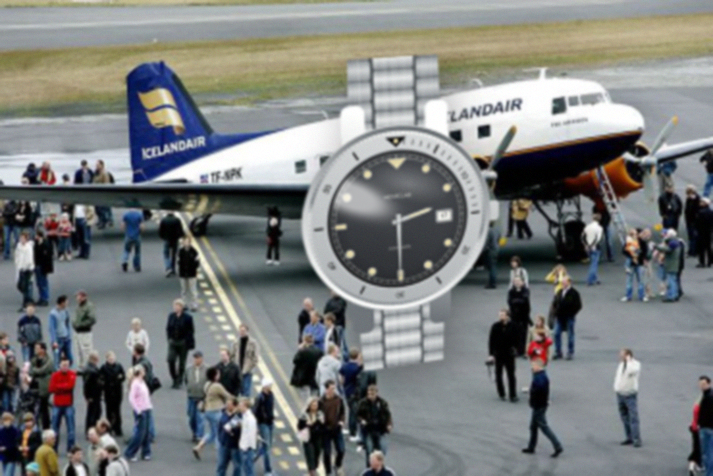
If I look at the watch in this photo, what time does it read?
2:30
